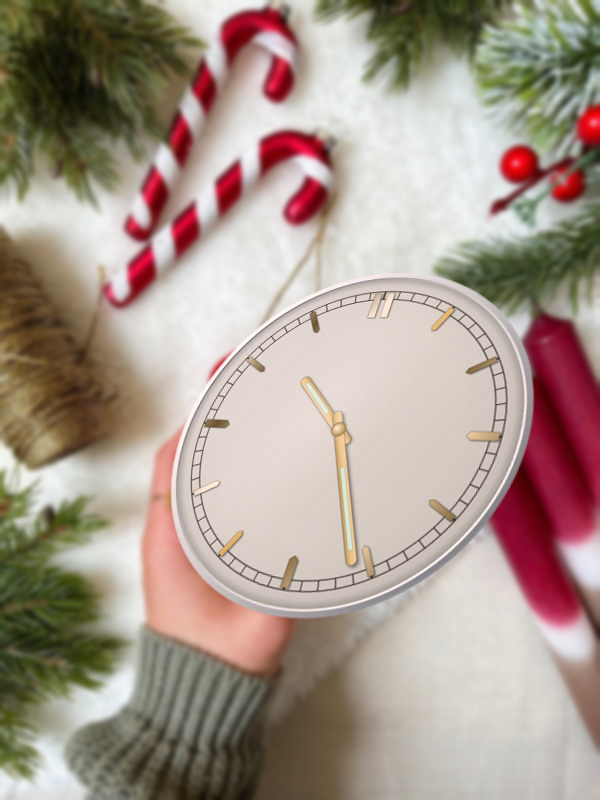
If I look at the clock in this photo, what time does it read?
10:26
